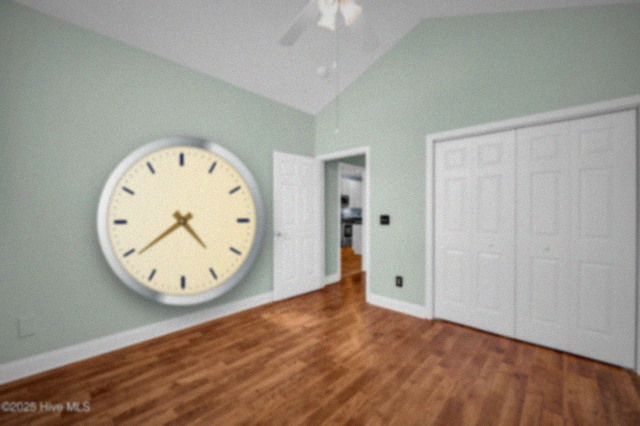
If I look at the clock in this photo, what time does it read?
4:39
